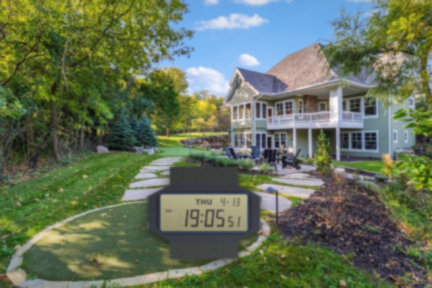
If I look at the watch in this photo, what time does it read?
19:05:51
